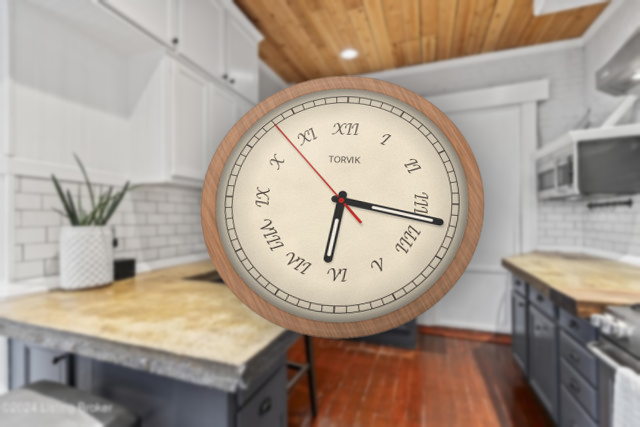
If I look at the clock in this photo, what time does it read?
6:16:53
